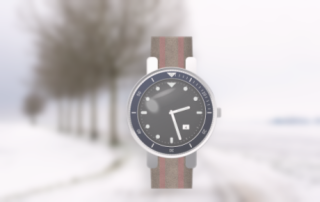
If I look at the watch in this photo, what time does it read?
2:27
